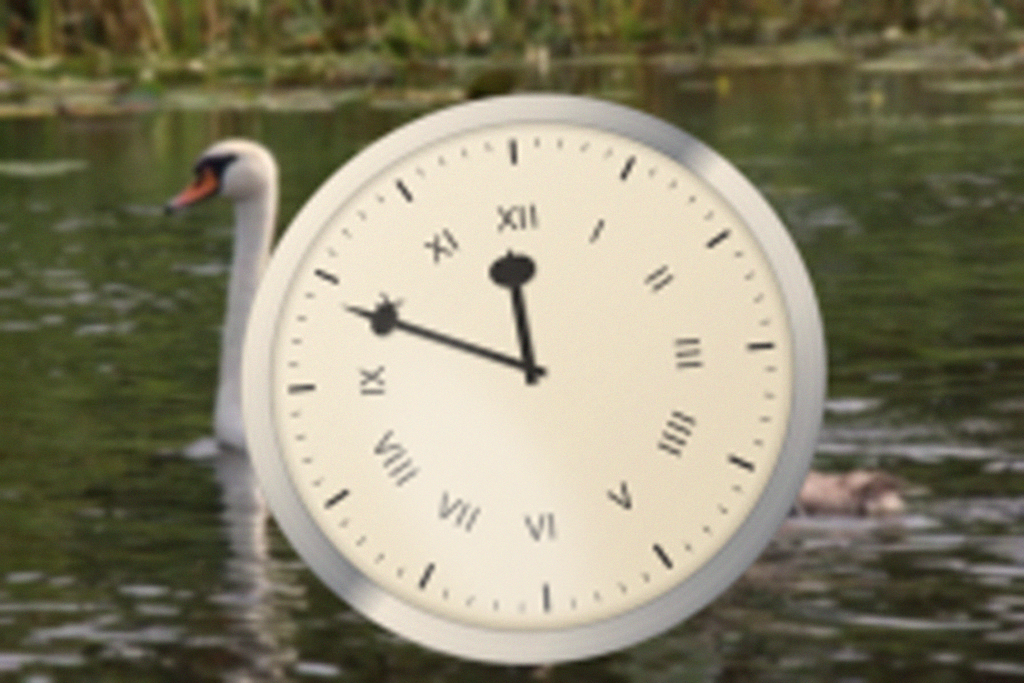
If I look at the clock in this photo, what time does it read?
11:49
